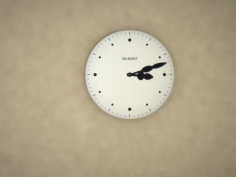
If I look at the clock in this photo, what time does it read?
3:12
